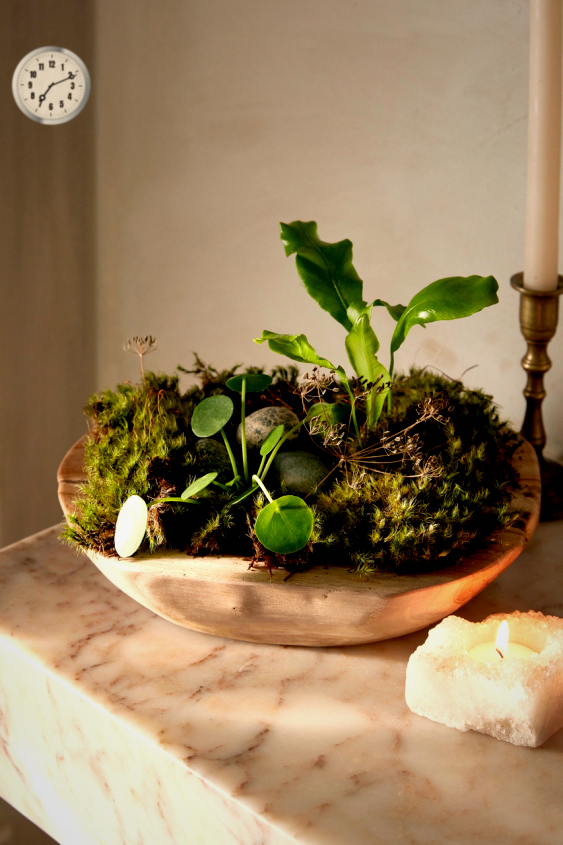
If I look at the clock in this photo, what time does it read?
7:11
